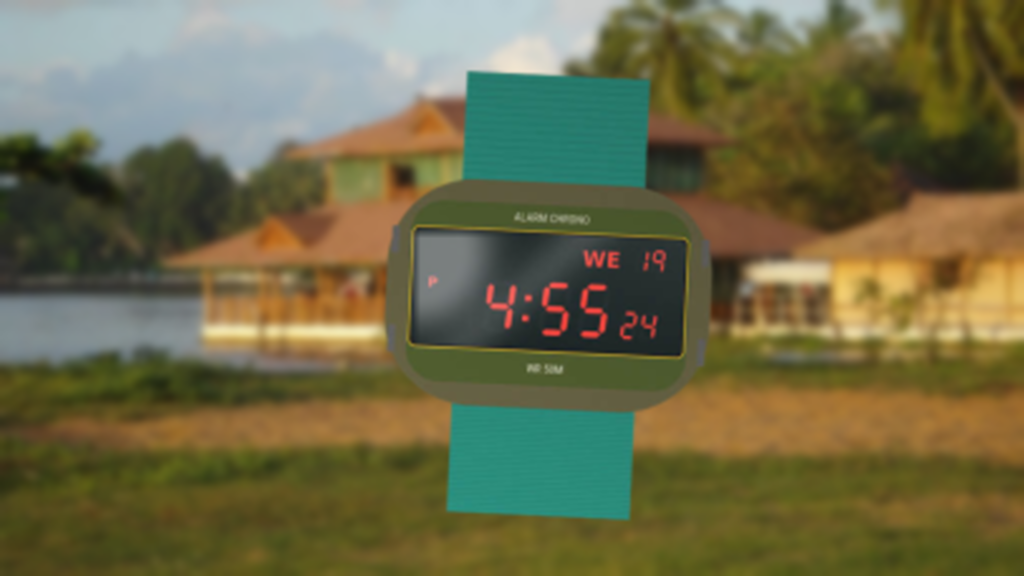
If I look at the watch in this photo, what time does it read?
4:55:24
